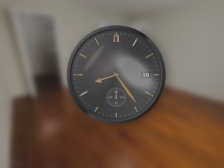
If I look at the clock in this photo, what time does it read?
8:24
